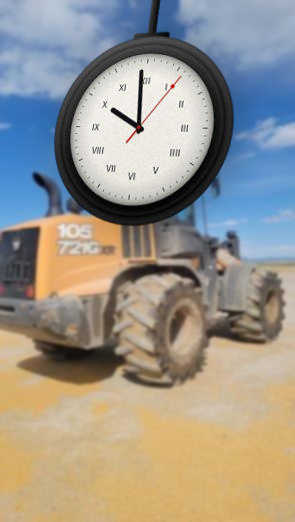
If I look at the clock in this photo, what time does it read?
9:59:06
